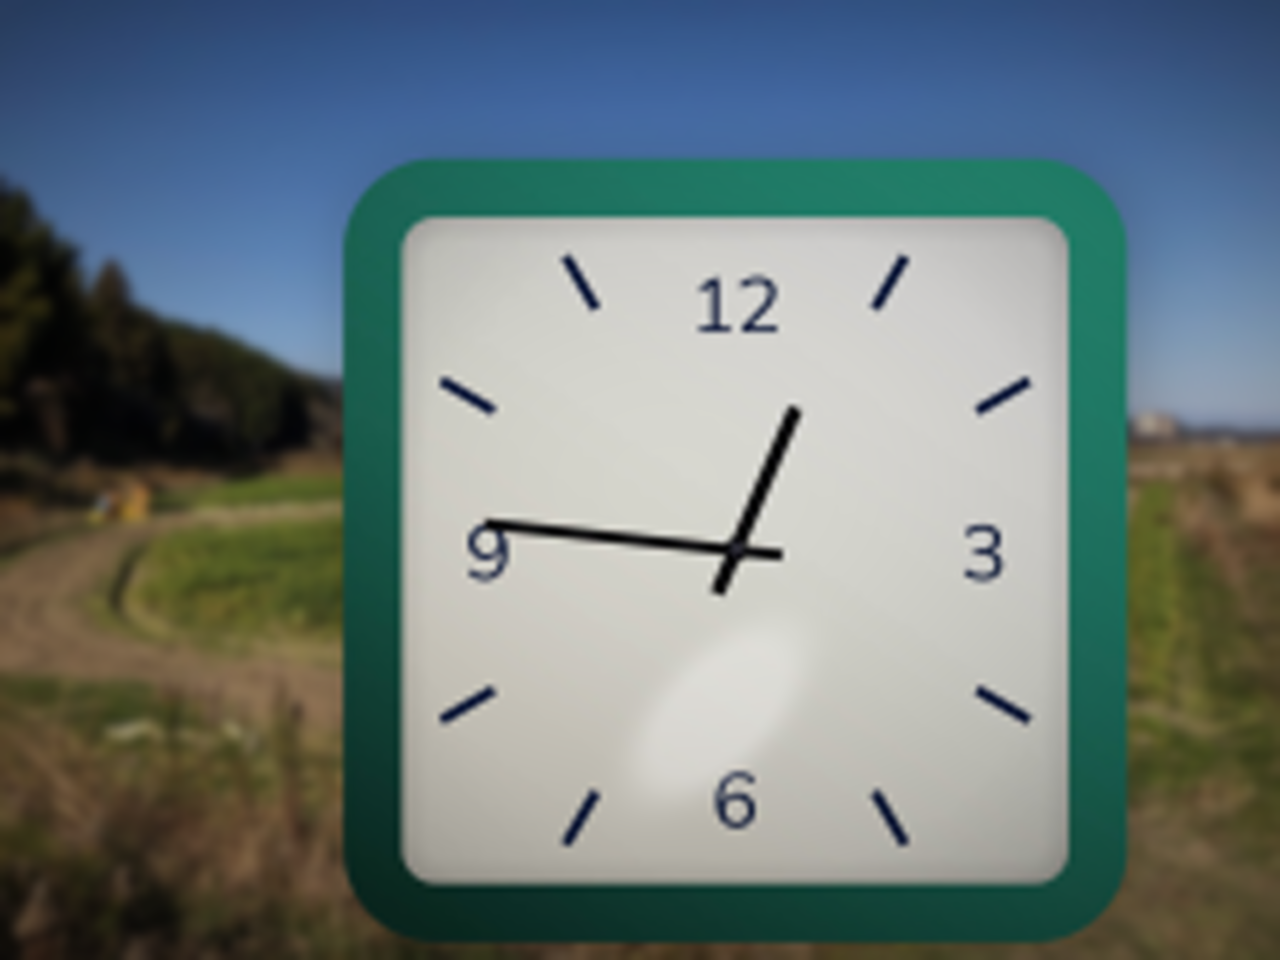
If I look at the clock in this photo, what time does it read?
12:46
